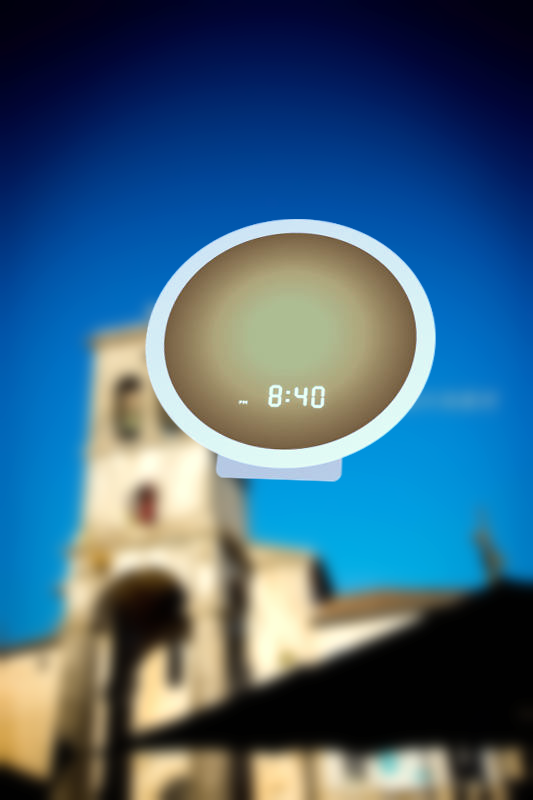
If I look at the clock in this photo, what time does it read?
8:40
